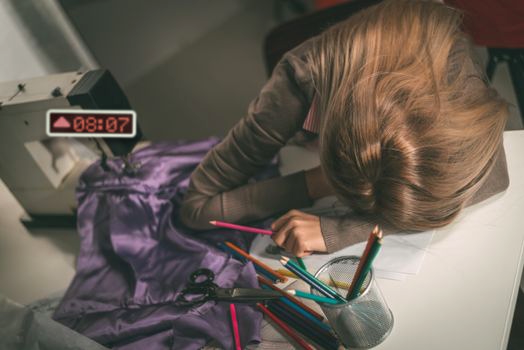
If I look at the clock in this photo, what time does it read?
8:07
